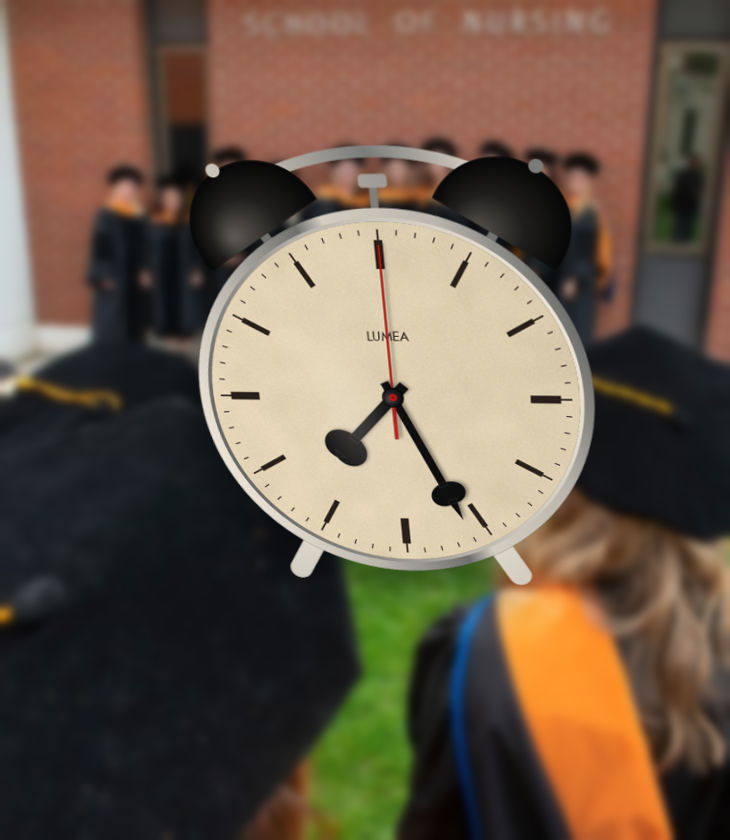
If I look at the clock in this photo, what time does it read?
7:26:00
